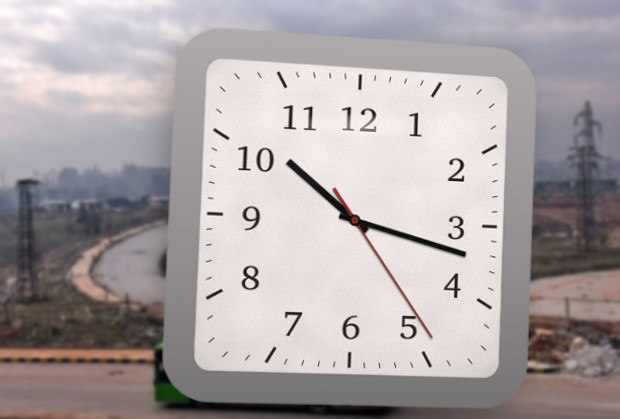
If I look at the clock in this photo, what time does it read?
10:17:24
